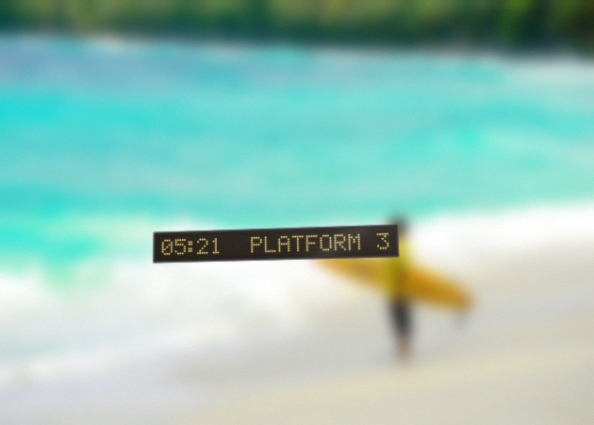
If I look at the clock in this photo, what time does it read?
5:21
